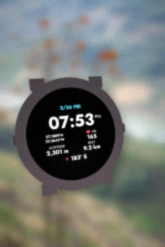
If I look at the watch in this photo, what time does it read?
7:53
